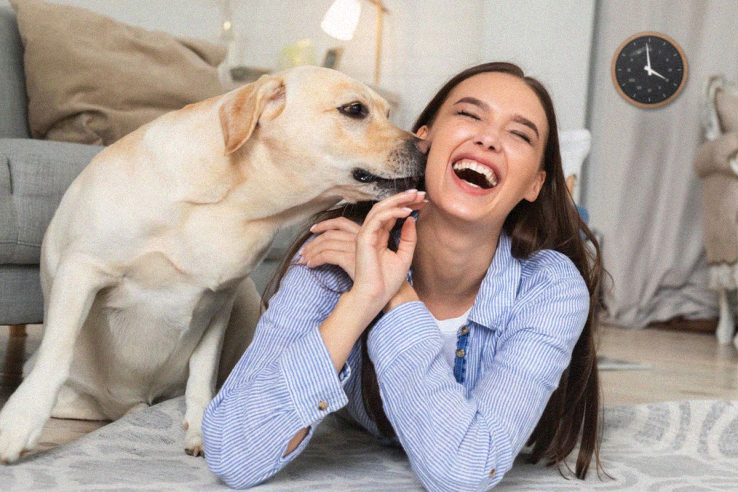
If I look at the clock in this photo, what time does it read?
3:59
